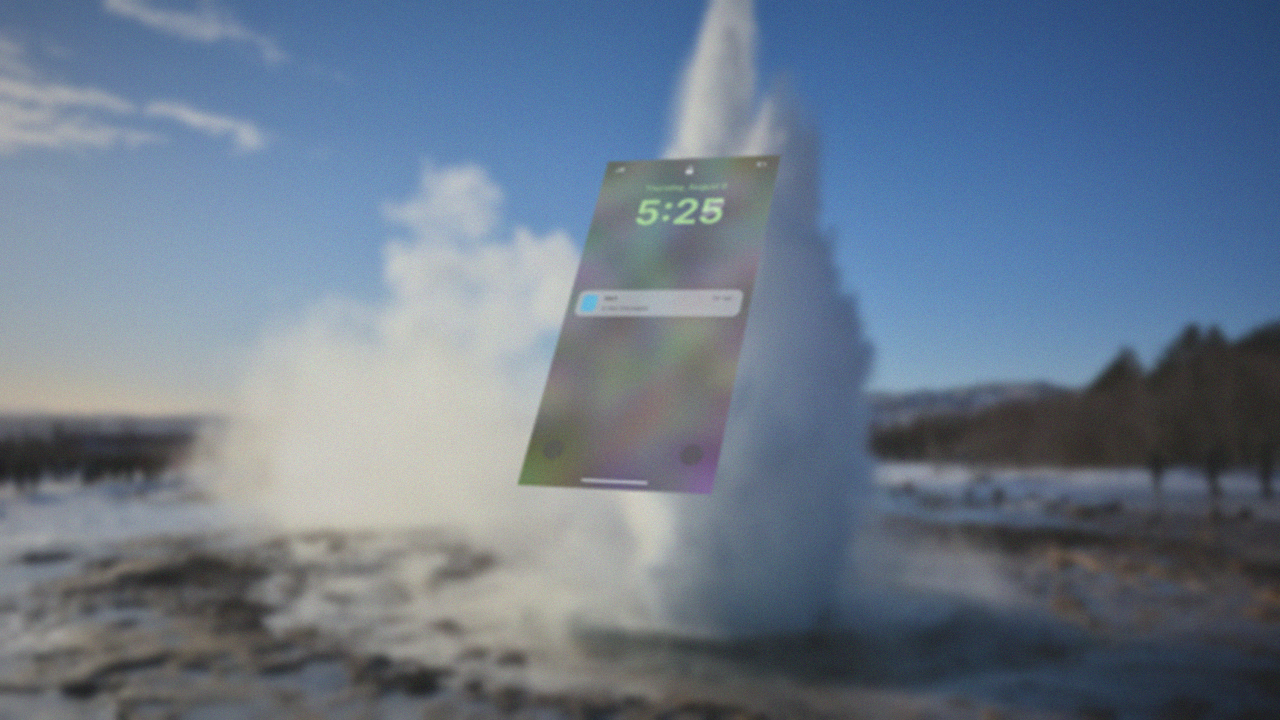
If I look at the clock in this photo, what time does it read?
5:25
